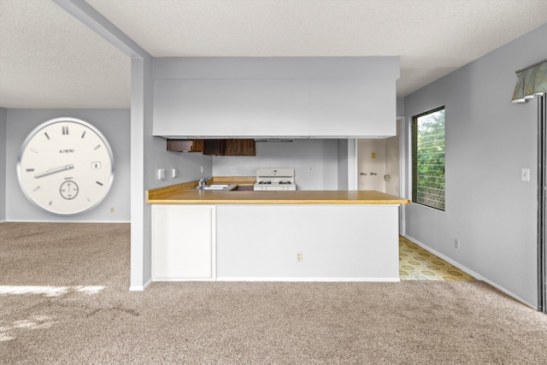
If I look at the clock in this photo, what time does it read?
8:43
